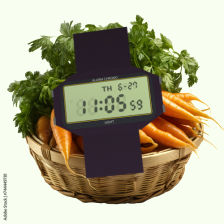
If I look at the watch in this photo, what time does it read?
11:05:59
